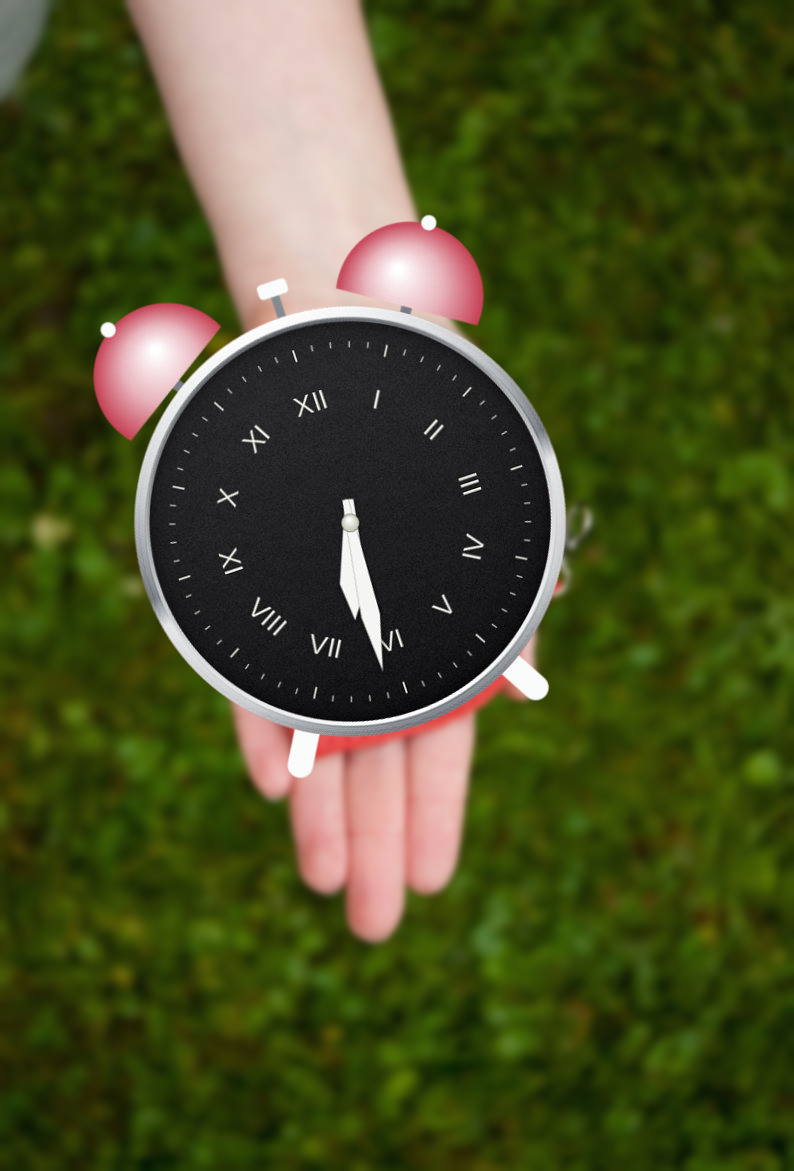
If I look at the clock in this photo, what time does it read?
6:31
